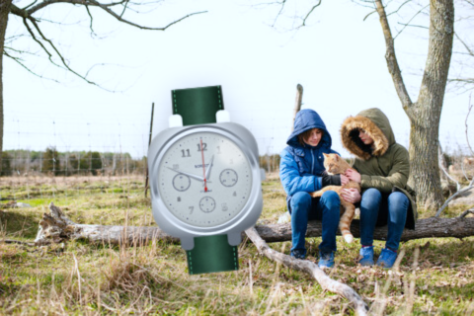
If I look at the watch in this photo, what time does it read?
12:49
